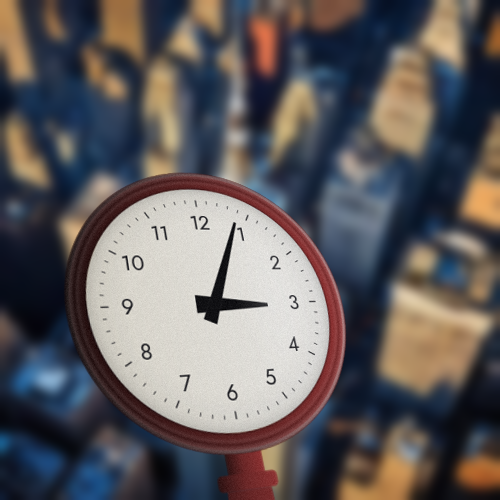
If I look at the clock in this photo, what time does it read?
3:04
